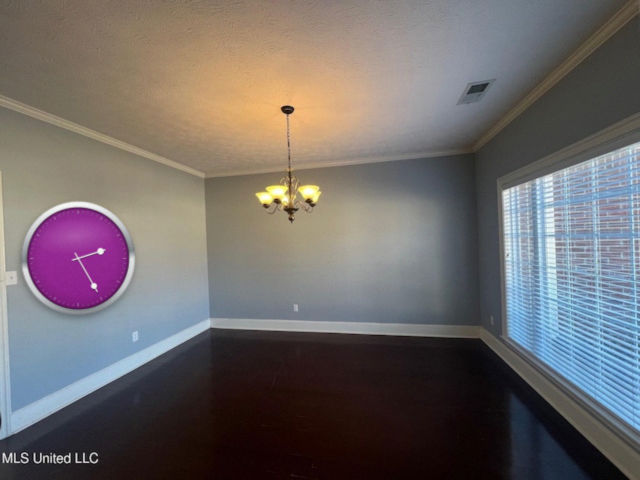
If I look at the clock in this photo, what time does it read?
2:25
